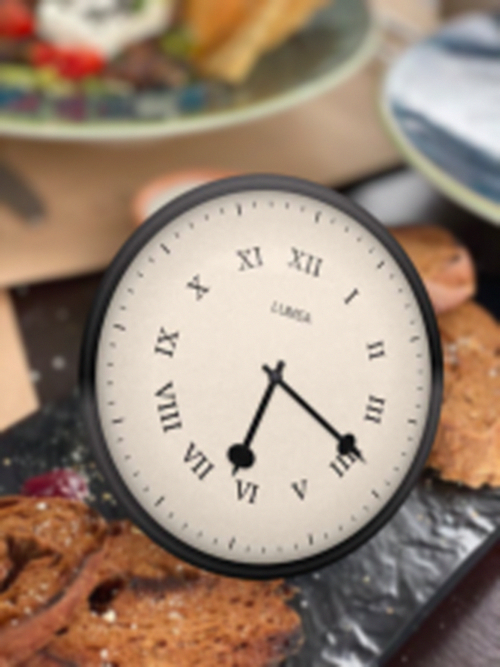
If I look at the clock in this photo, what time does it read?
6:19
